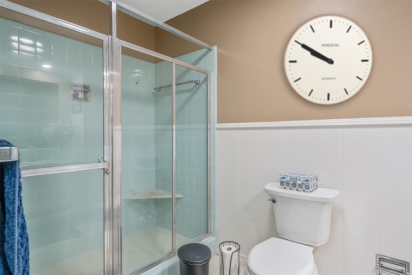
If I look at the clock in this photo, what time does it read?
9:50
